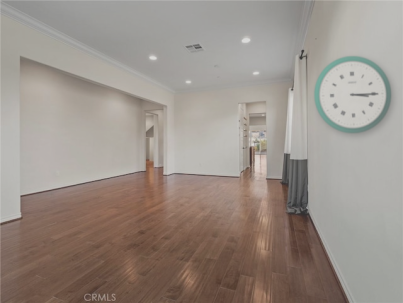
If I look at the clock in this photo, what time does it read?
3:15
